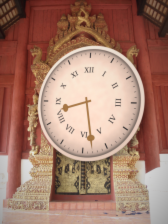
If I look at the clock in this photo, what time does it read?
8:28
